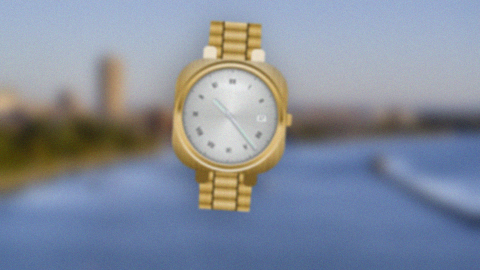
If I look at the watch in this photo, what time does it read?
10:23
